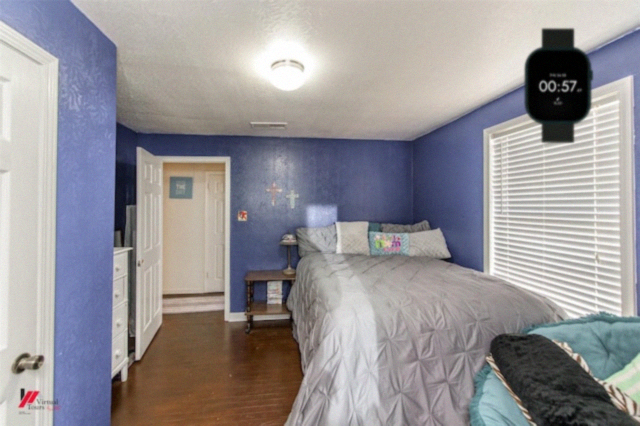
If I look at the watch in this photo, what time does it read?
0:57
